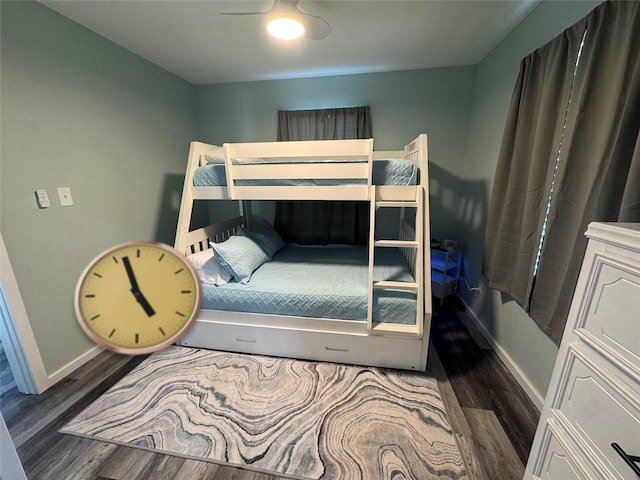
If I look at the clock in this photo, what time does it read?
4:57
